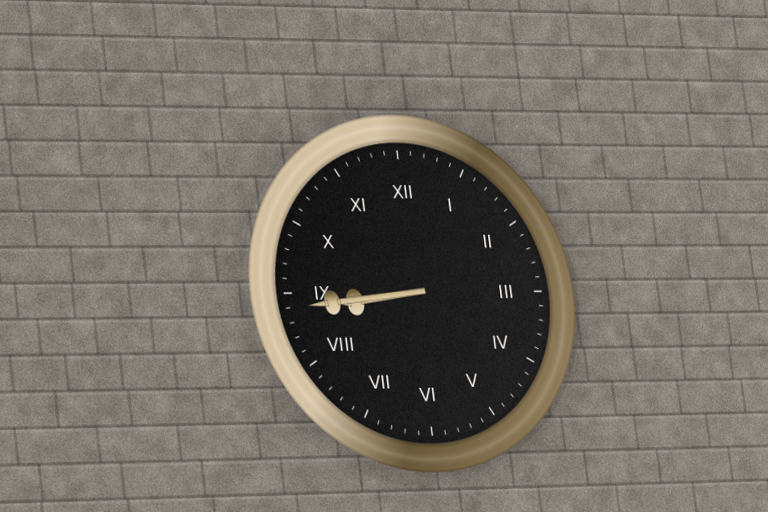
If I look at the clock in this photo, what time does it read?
8:44
